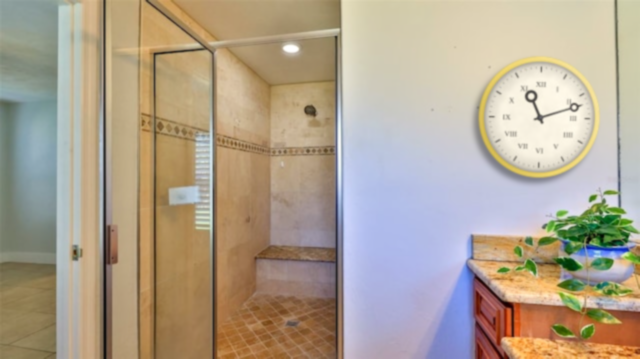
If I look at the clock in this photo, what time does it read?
11:12
